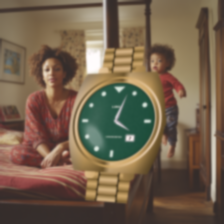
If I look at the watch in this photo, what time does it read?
4:03
